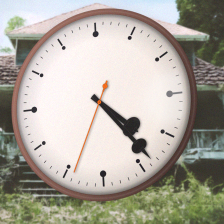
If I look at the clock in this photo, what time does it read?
4:23:34
